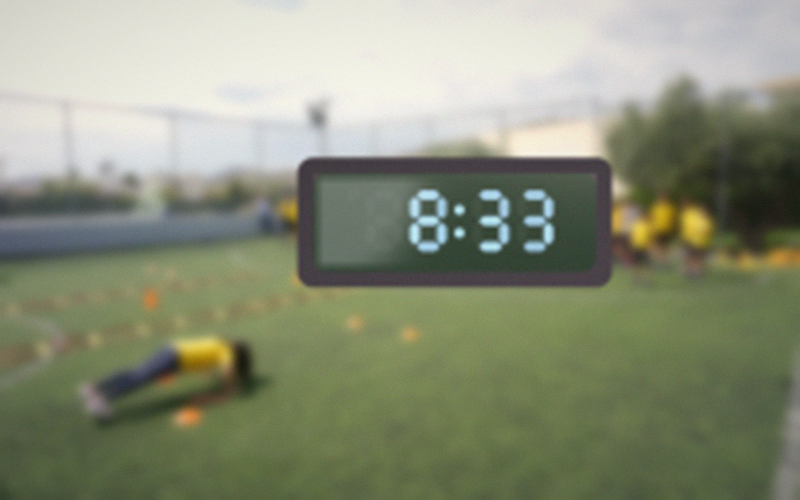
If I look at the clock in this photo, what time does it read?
8:33
